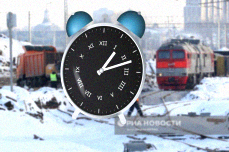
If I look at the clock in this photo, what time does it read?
1:12
